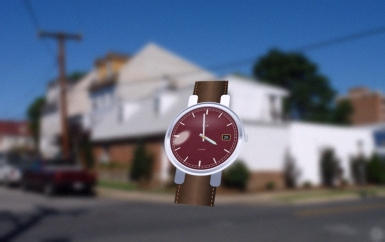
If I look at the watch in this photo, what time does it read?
3:59
